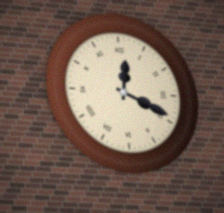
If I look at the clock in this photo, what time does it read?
12:19
